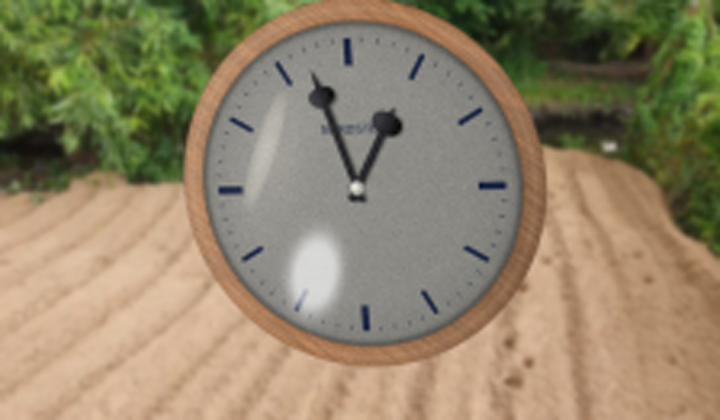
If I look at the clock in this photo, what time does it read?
12:57
